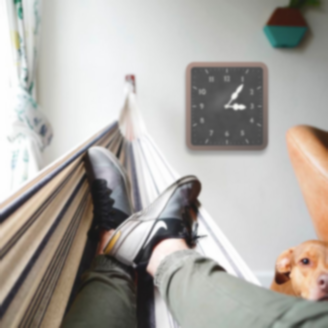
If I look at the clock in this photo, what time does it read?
3:06
